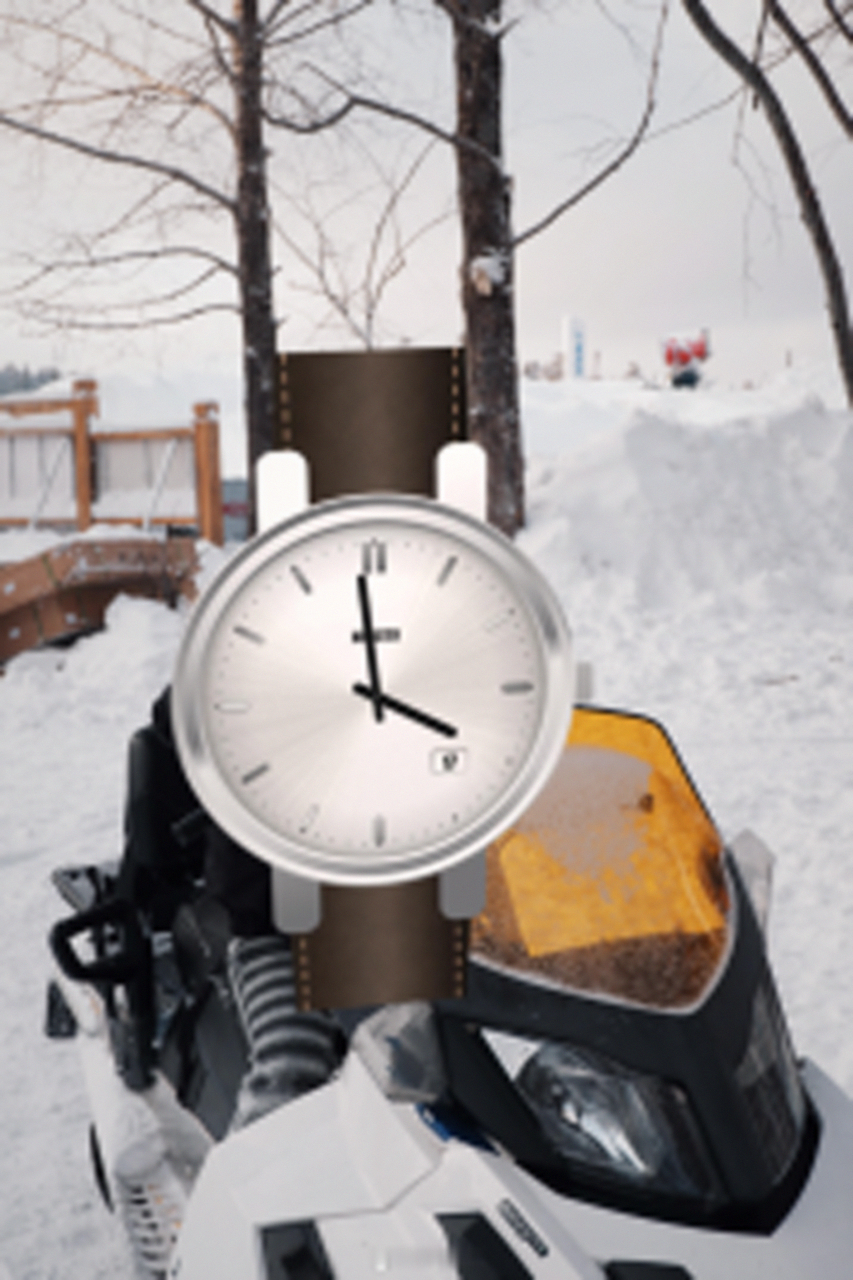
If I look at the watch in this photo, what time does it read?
3:59
